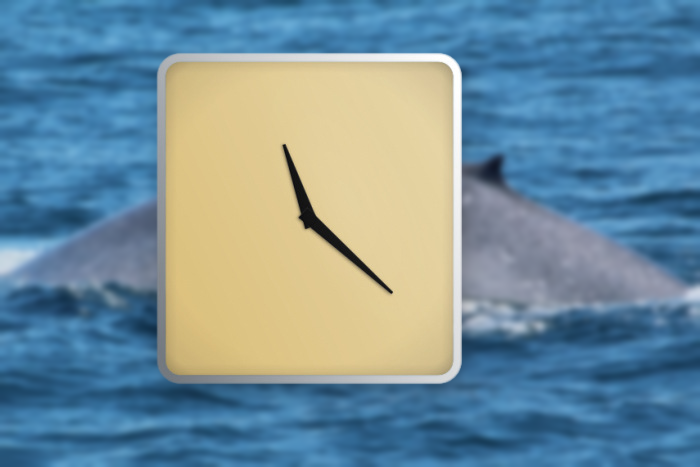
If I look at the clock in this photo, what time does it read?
11:22
